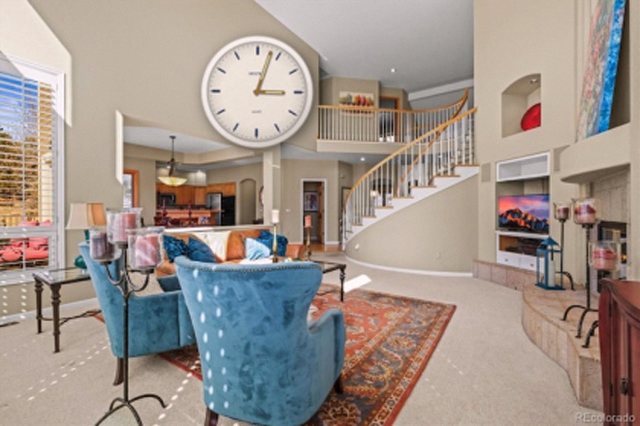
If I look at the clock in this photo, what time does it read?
3:03
